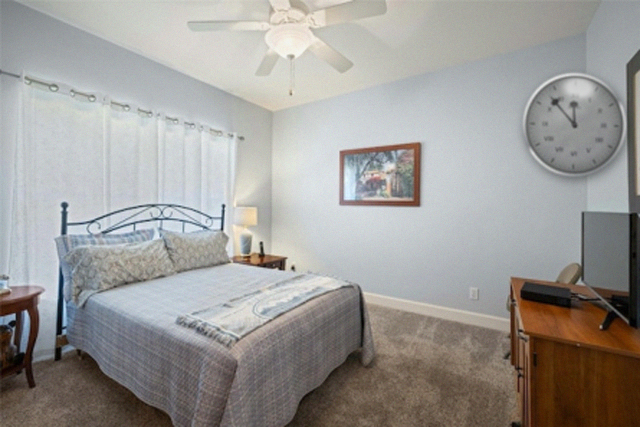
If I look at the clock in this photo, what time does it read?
11:53
